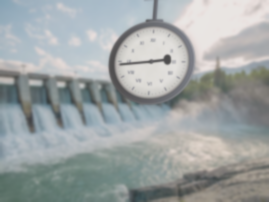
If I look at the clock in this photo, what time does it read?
2:44
